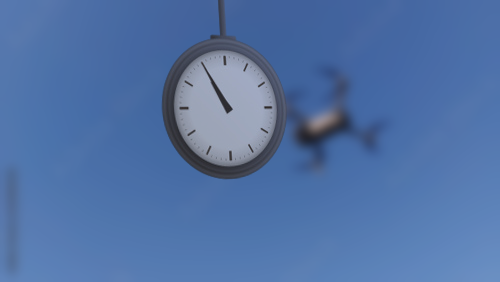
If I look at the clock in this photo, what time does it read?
10:55
